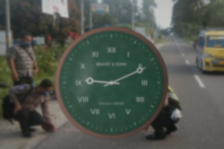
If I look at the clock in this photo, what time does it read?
9:11
